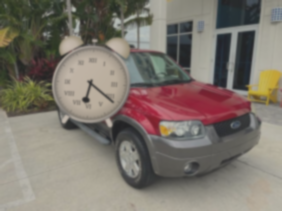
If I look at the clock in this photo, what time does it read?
6:21
